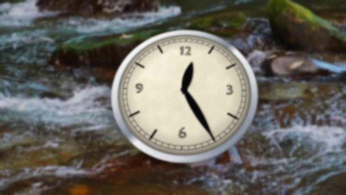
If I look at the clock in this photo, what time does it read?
12:25
